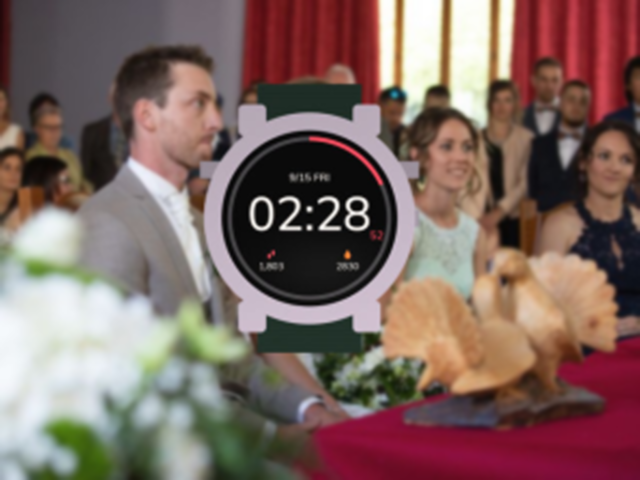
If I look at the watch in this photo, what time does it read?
2:28
